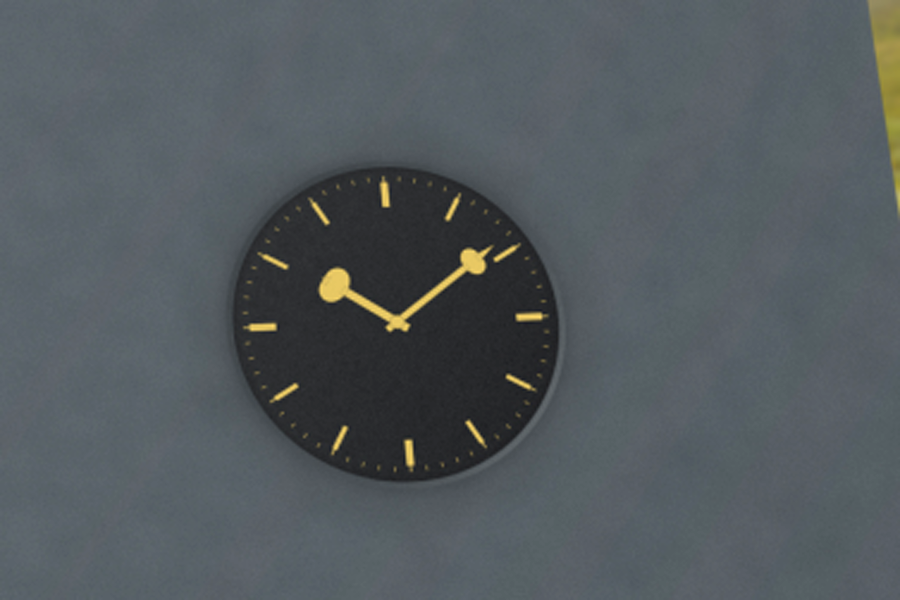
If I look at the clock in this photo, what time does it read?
10:09
